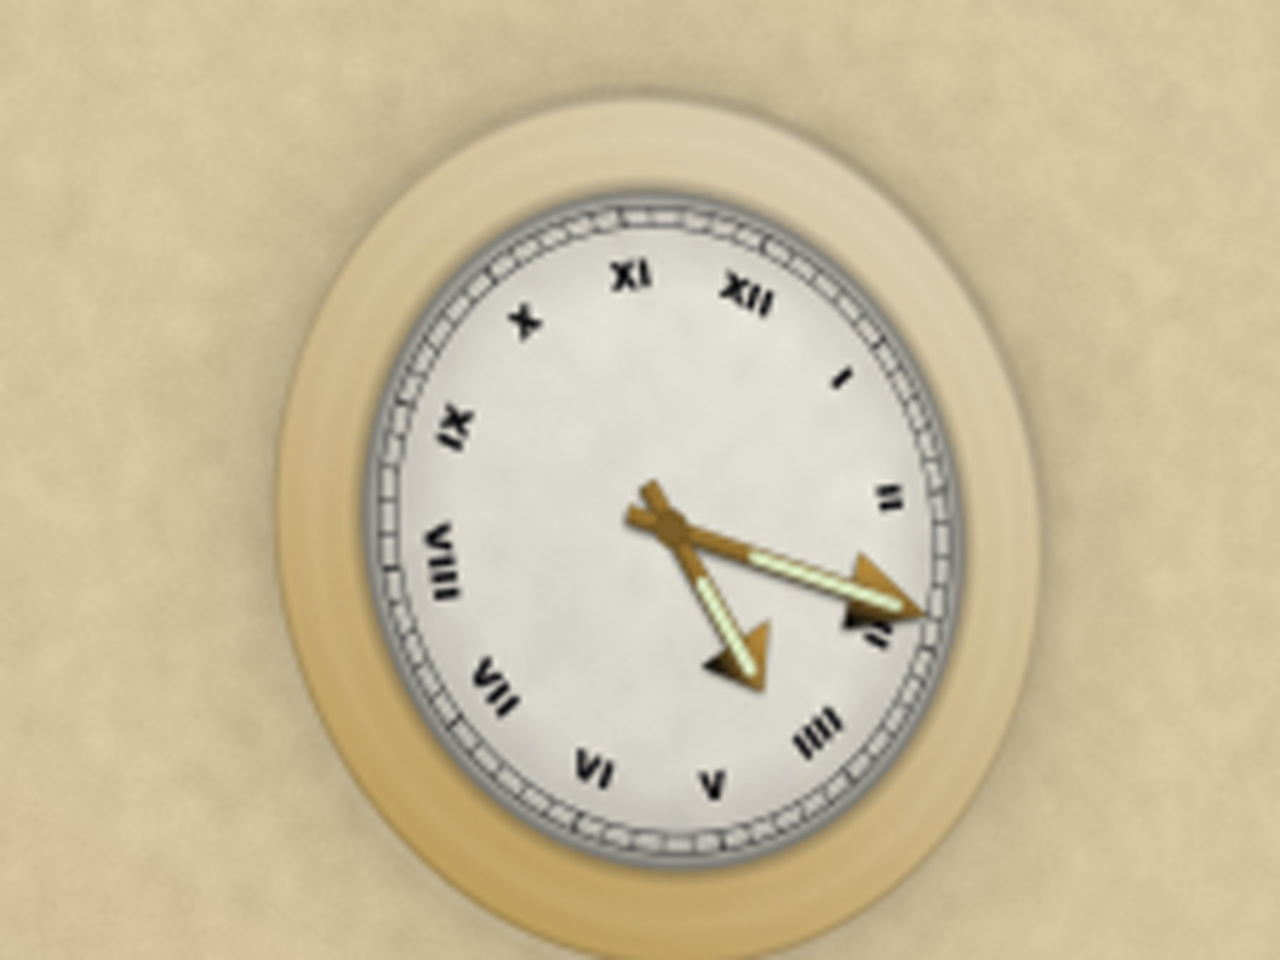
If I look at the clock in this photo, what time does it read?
4:14
